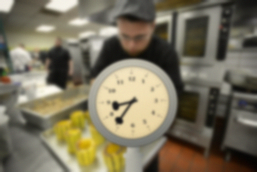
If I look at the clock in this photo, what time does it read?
8:36
